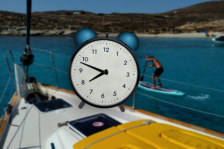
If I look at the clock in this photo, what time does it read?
7:48
